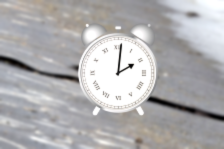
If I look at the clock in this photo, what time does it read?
2:01
